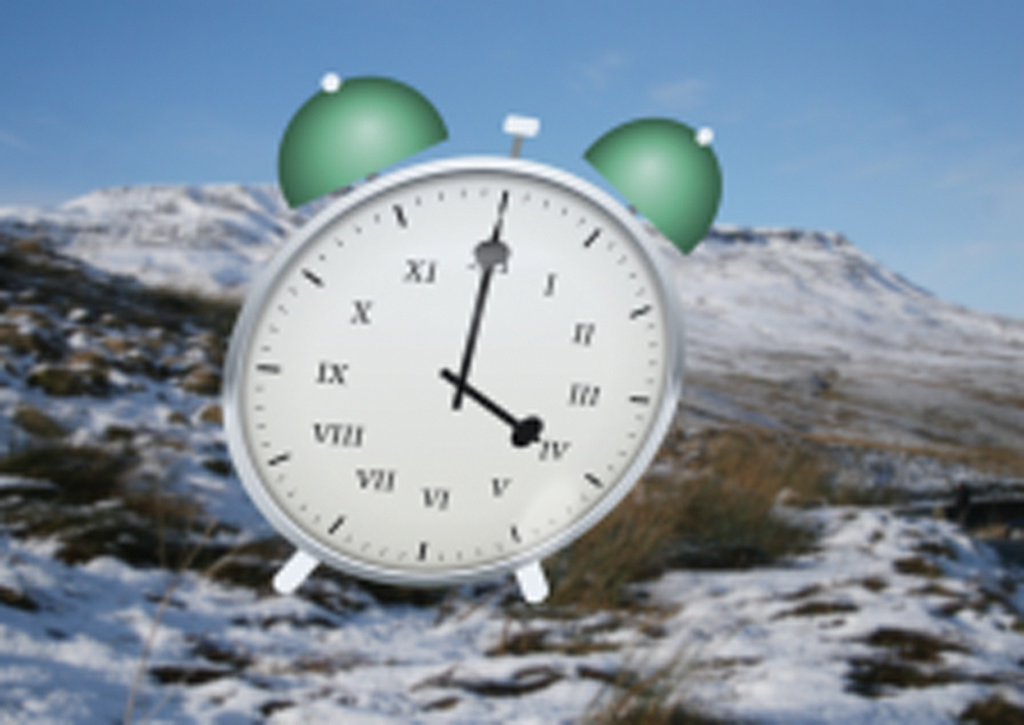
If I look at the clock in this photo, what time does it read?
4:00
